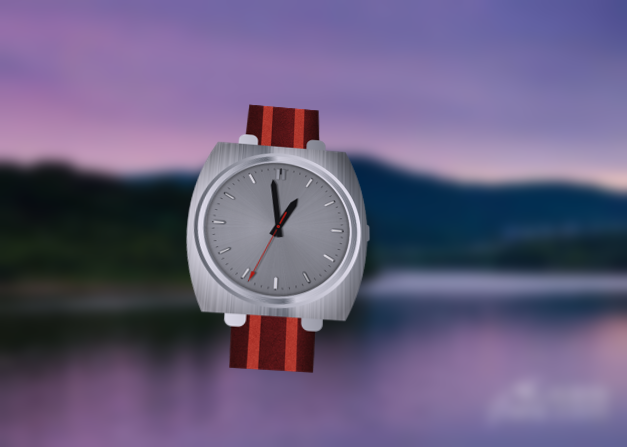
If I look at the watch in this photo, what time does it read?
12:58:34
